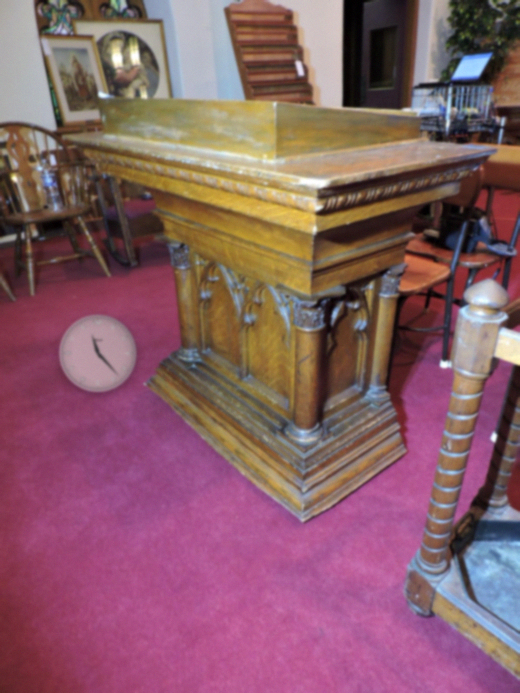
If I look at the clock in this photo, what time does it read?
11:23
